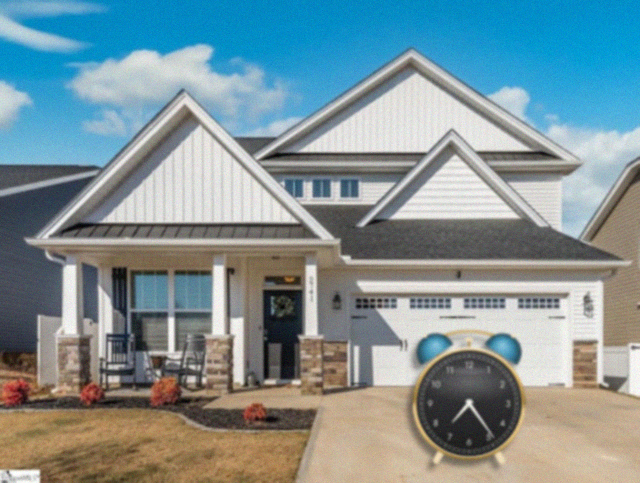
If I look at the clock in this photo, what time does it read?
7:24
